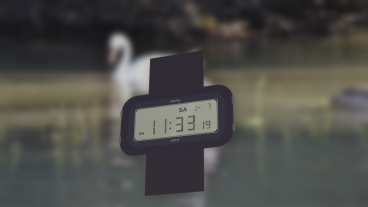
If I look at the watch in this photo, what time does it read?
11:33:19
